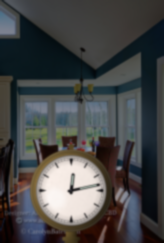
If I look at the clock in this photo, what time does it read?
12:13
